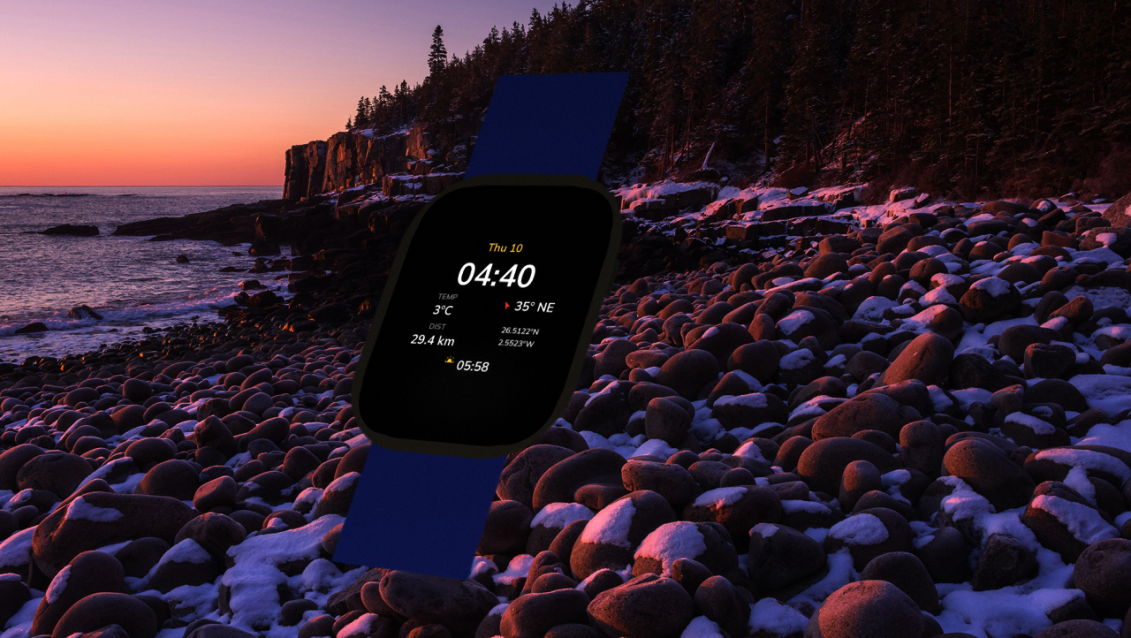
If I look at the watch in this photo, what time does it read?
4:40
